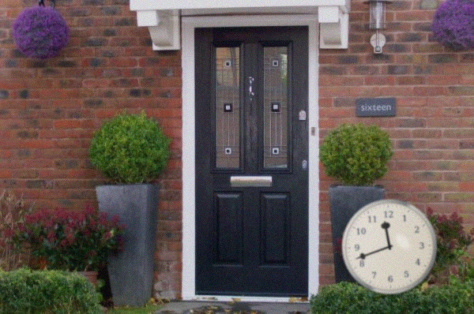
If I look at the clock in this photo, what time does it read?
11:42
